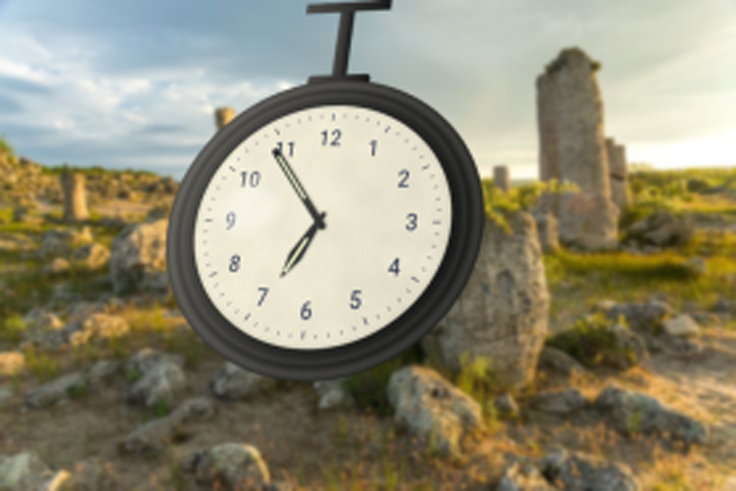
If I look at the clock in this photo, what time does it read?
6:54
